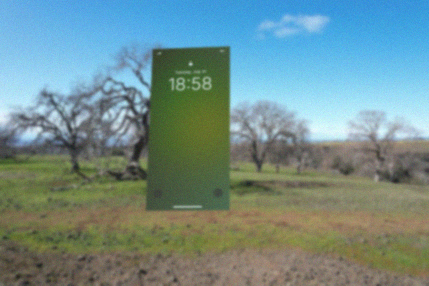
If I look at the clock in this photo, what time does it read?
18:58
